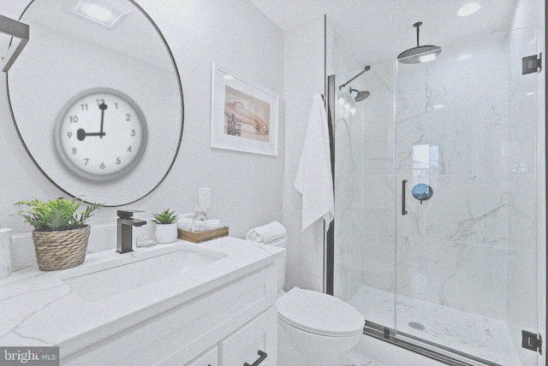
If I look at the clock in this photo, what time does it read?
9:01
